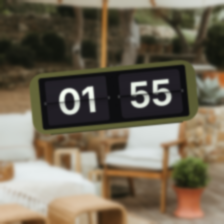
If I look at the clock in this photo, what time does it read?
1:55
